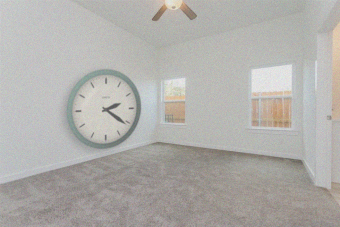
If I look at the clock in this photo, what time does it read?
2:21
